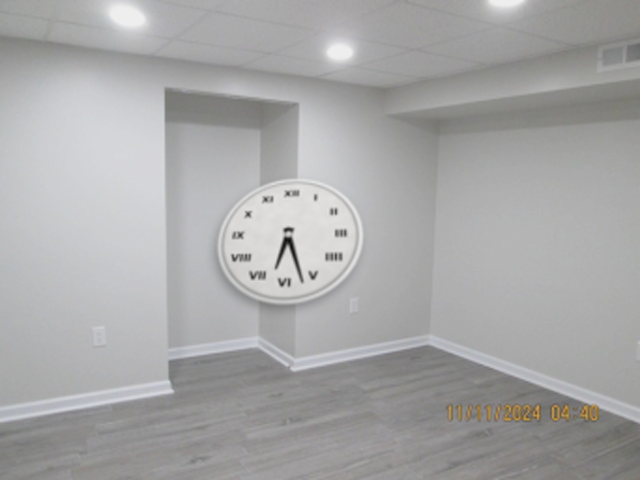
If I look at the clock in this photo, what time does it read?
6:27
